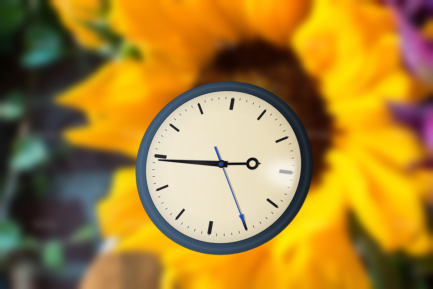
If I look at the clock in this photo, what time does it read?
2:44:25
